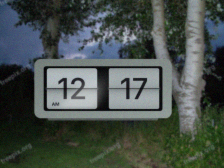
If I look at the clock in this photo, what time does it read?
12:17
